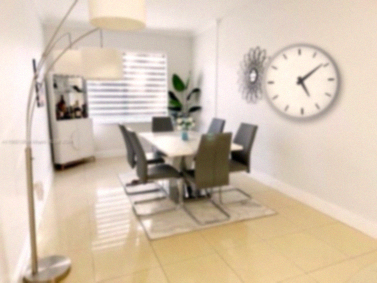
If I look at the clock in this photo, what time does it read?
5:09
